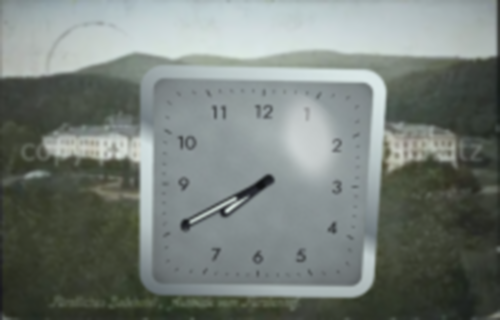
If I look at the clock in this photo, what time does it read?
7:40
